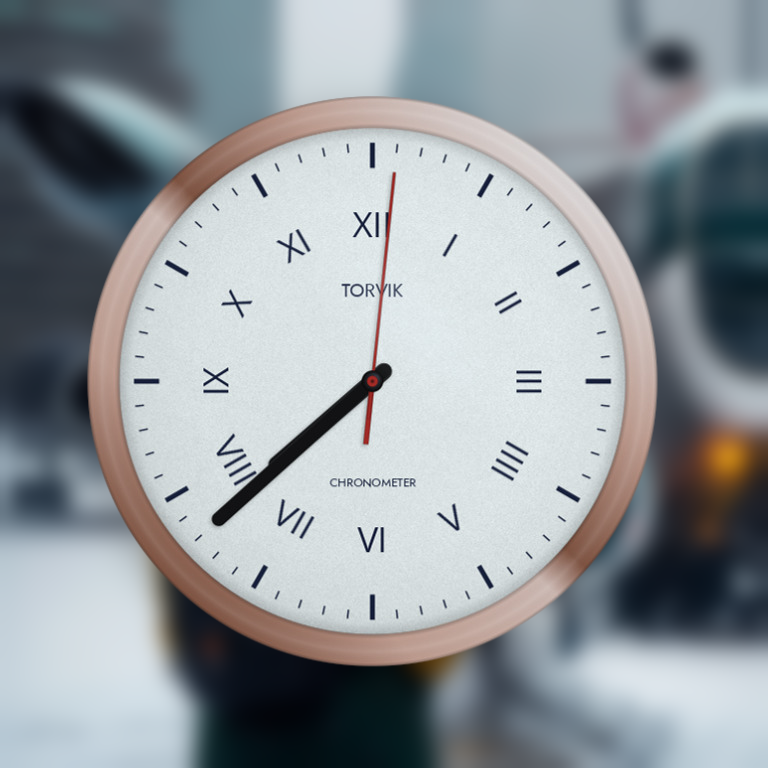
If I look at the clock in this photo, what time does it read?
7:38:01
